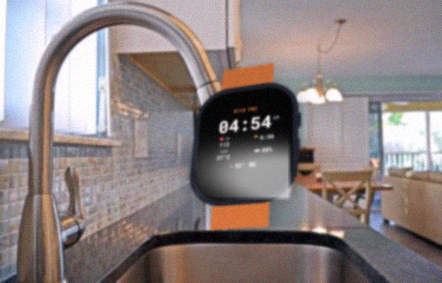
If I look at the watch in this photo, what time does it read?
4:54
